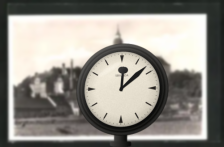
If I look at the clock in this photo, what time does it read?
12:08
